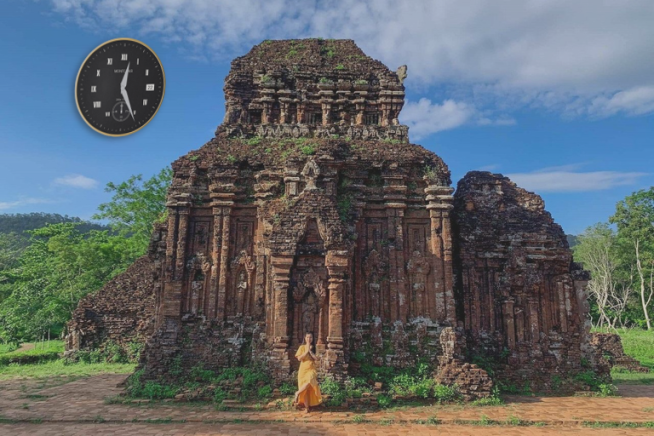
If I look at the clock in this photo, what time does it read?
12:26
